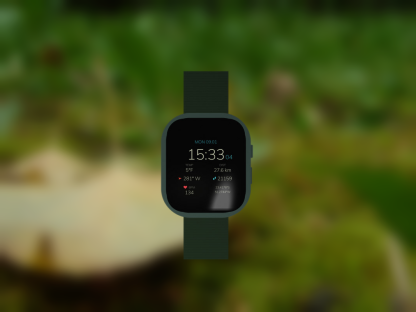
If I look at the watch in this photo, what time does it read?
15:33
